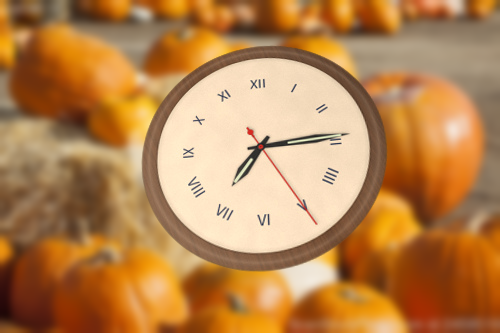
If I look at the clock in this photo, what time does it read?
7:14:25
